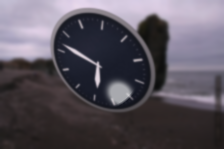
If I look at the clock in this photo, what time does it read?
6:52
